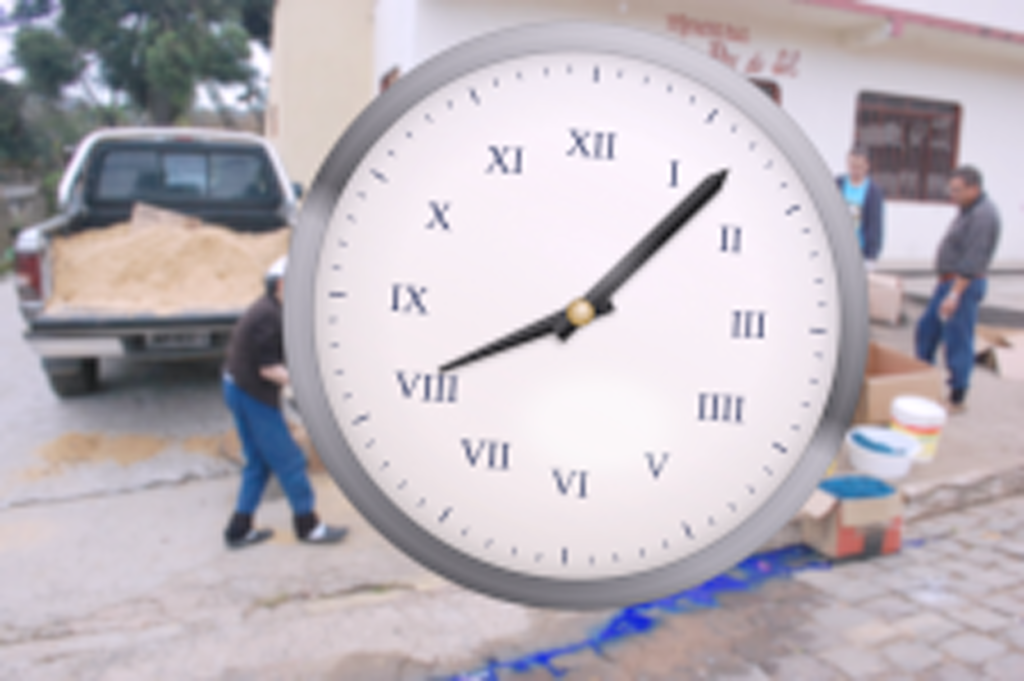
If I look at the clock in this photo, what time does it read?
8:07
